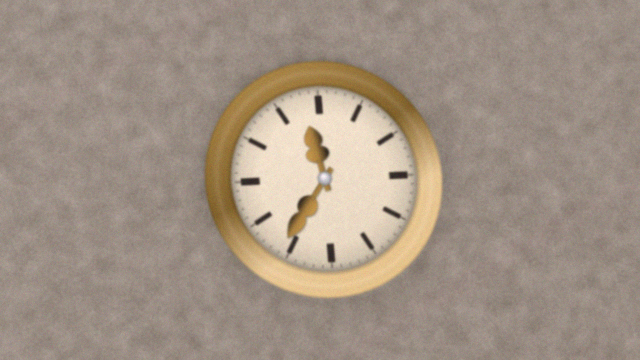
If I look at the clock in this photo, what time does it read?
11:36
